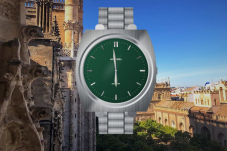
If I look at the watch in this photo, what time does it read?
5:59
